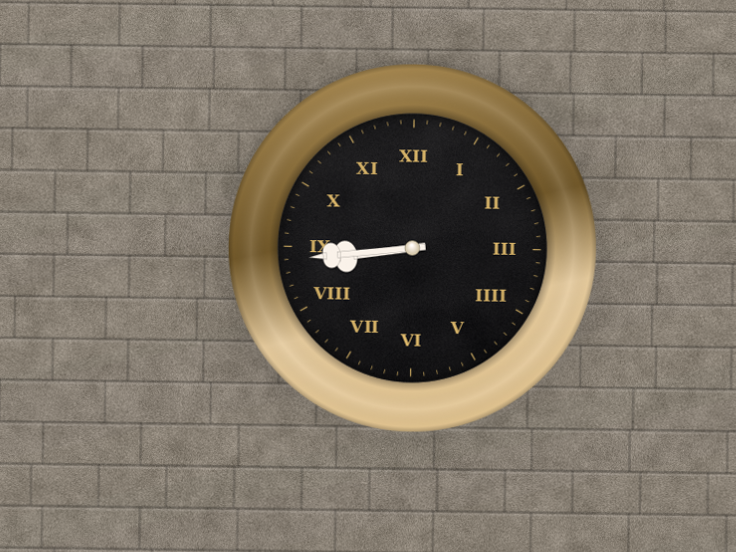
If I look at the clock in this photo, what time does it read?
8:44
